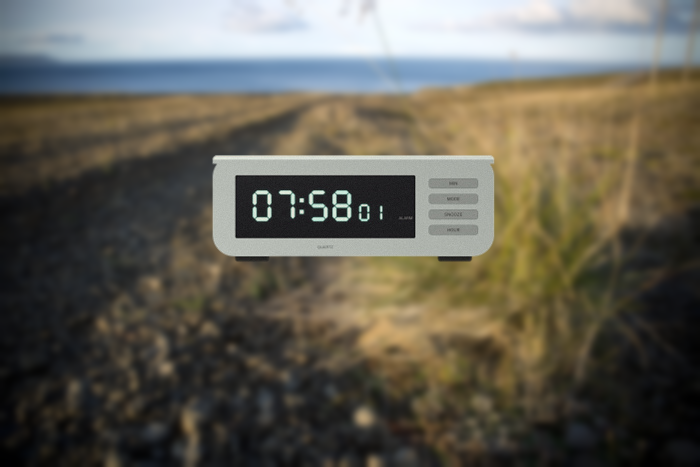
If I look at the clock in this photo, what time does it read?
7:58:01
